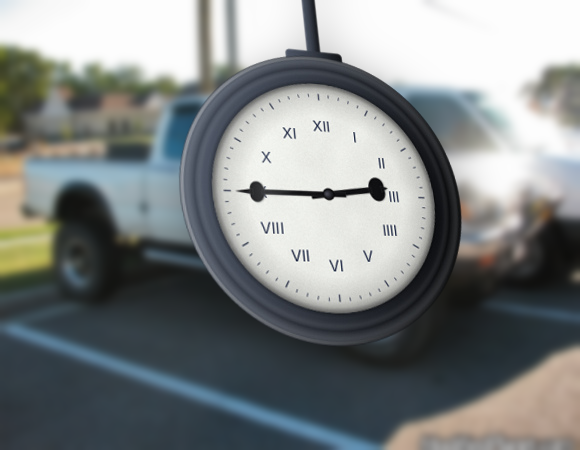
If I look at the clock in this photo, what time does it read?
2:45
